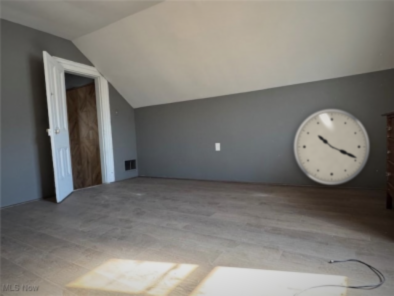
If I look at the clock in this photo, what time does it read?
10:19
